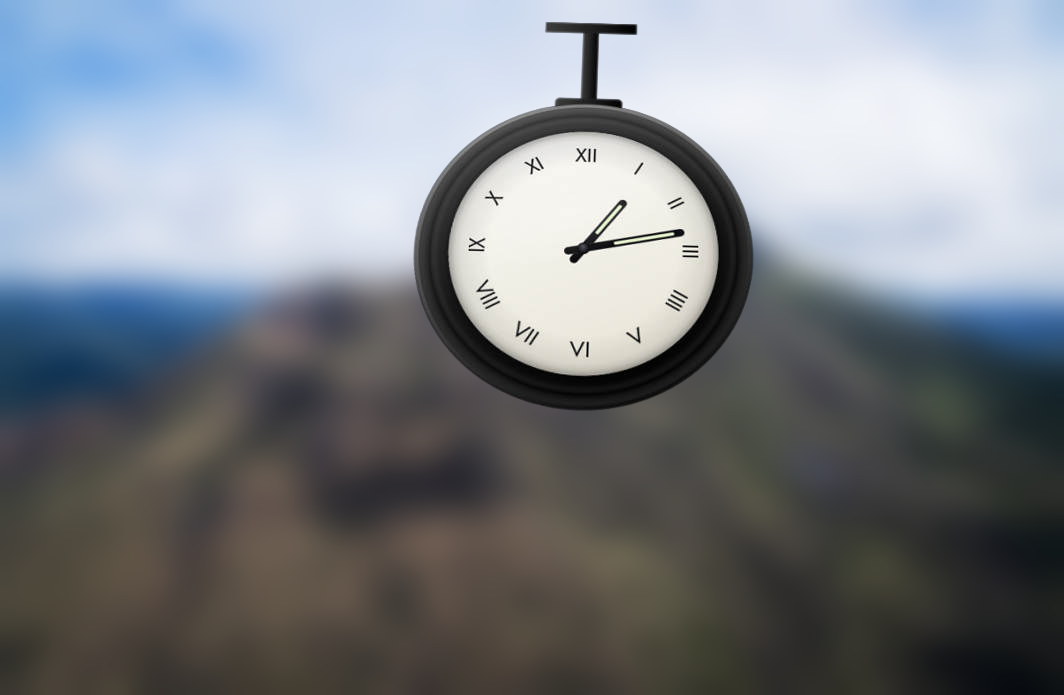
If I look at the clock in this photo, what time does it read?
1:13
